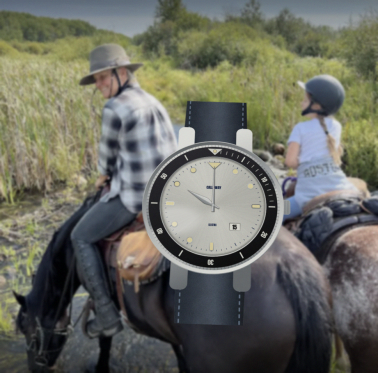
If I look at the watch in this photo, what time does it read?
10:00
